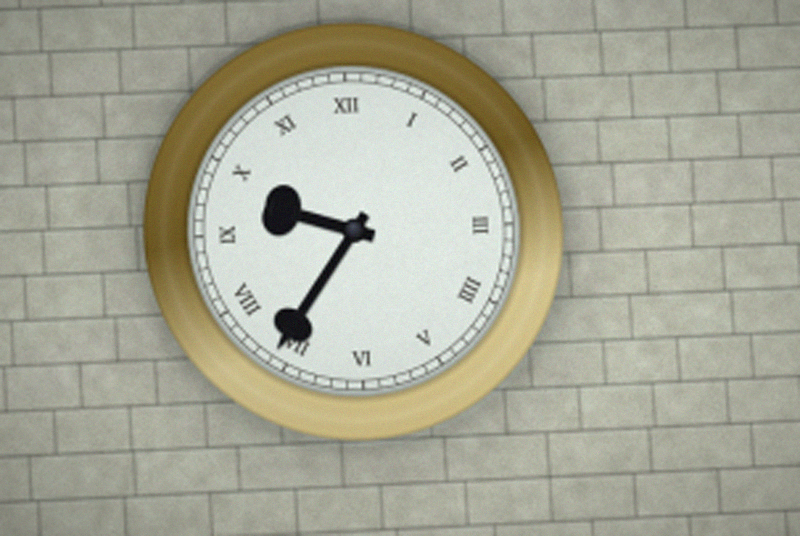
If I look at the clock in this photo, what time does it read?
9:36
